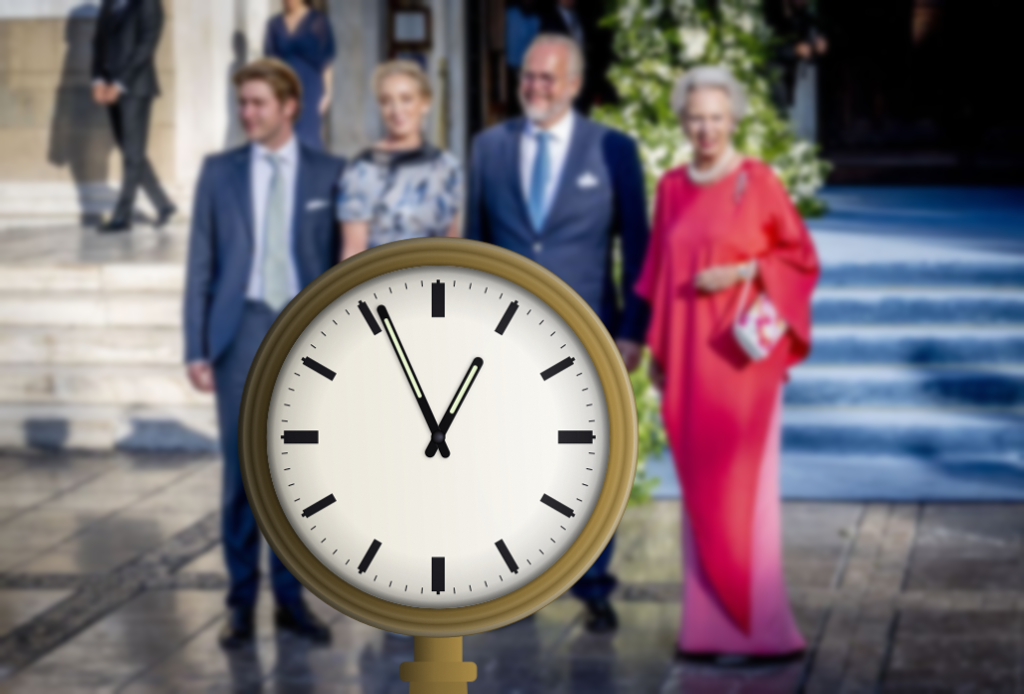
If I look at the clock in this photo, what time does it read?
12:56
